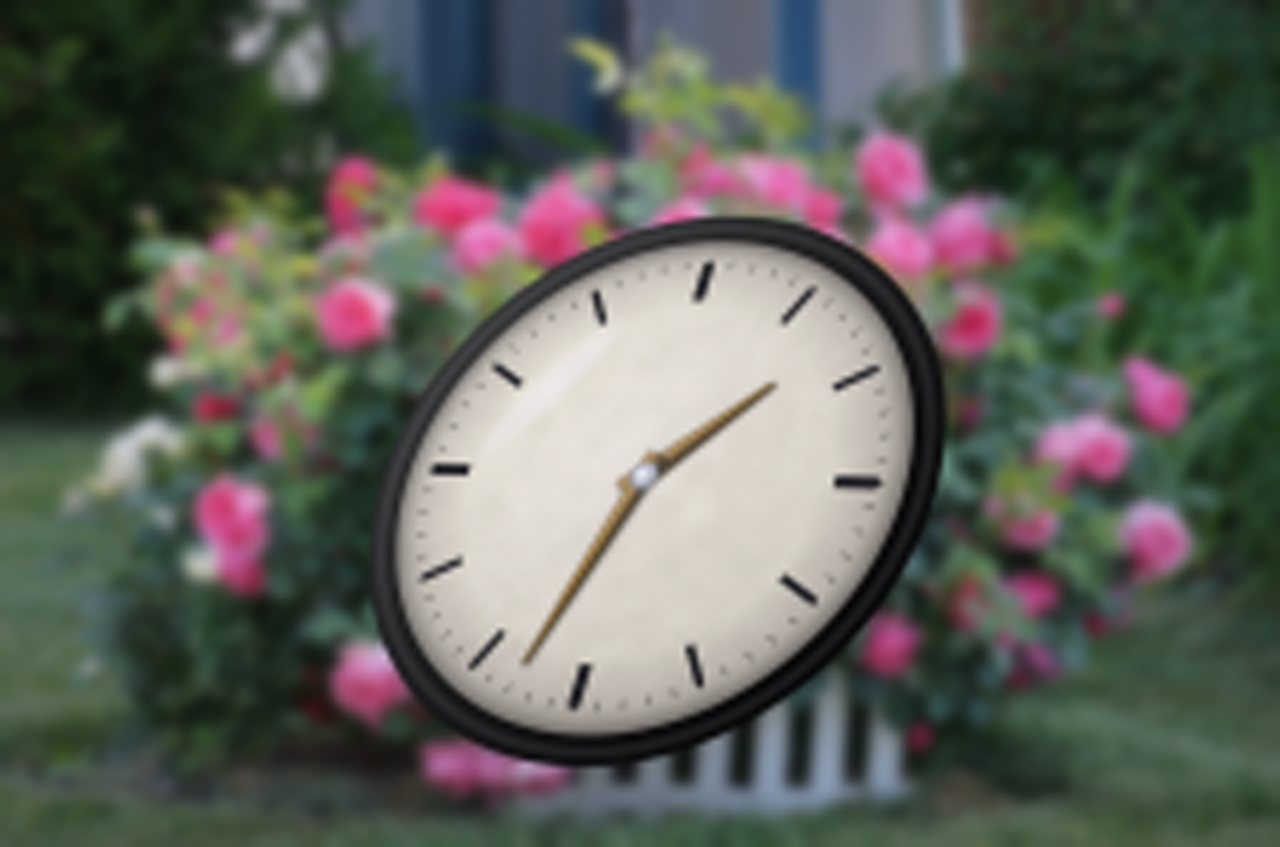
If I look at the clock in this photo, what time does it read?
1:33
